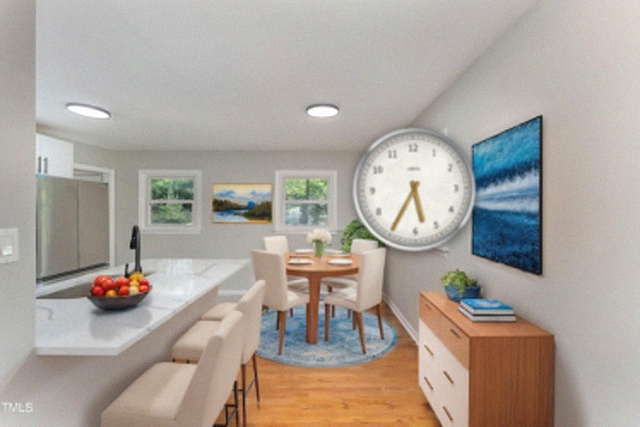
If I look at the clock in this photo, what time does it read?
5:35
